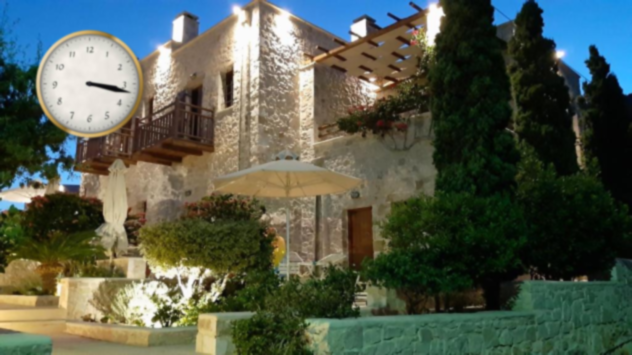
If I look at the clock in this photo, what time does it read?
3:17
